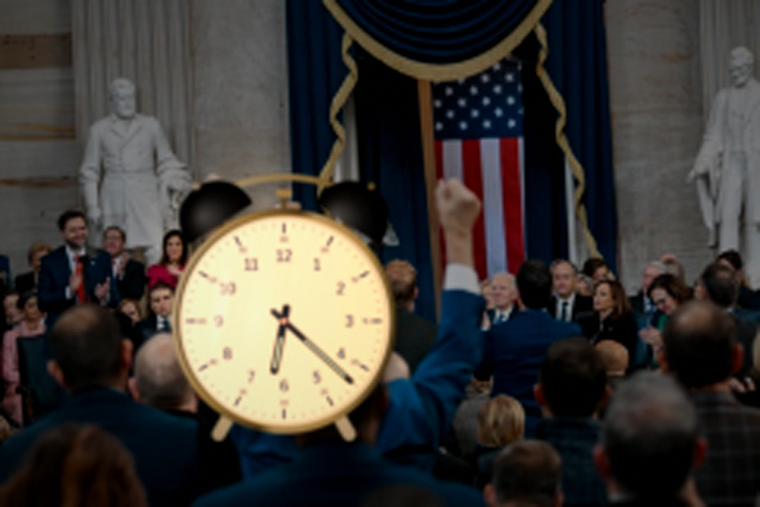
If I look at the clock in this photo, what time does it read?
6:22
